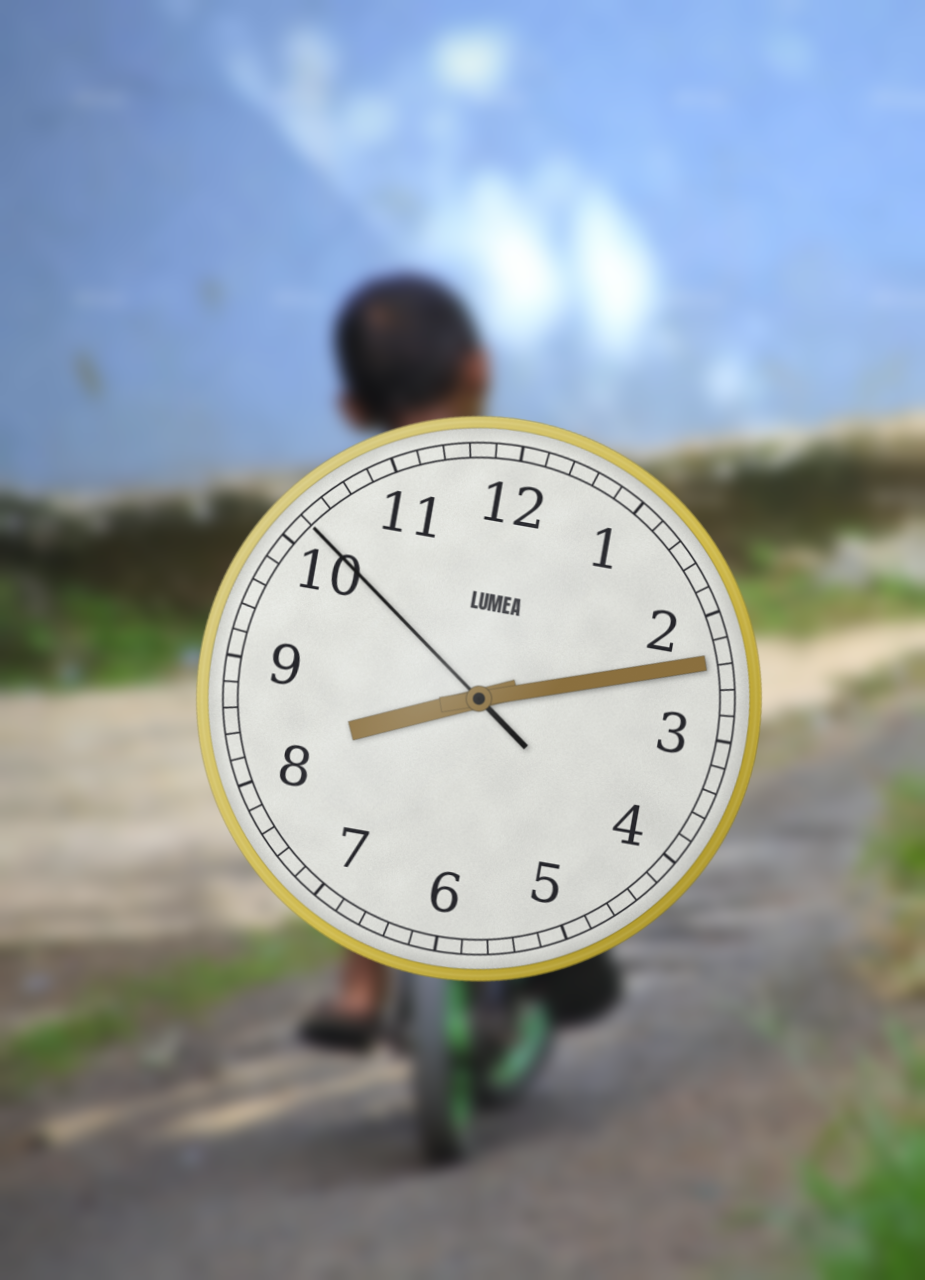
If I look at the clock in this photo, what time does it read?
8:11:51
